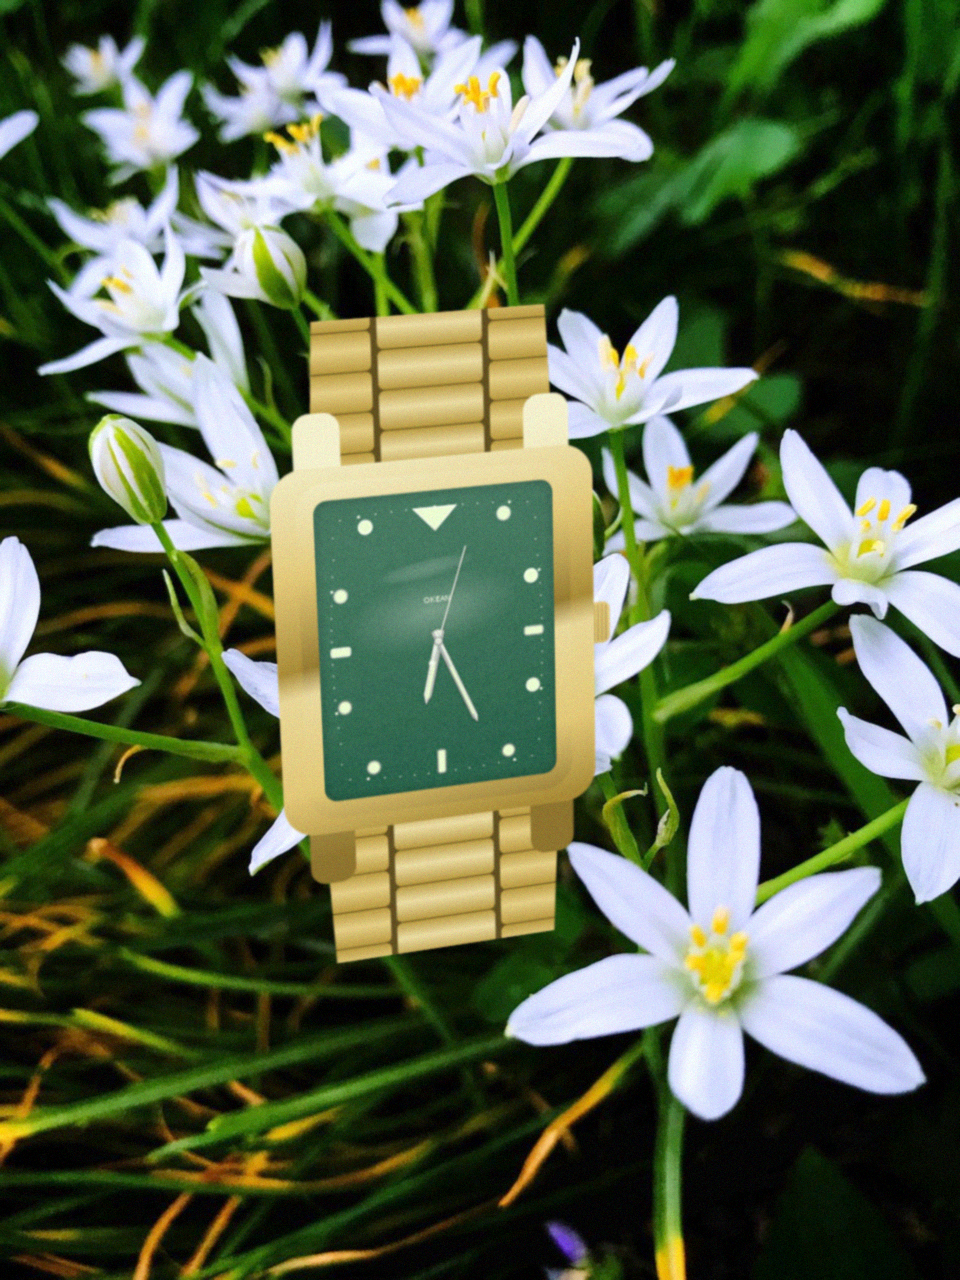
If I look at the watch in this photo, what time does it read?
6:26:03
